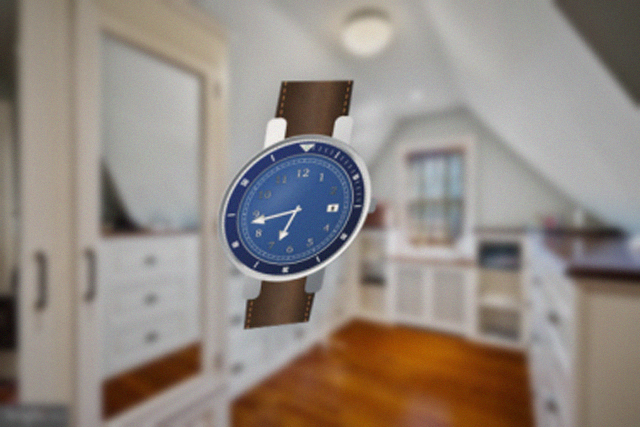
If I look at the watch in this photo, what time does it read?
6:43
